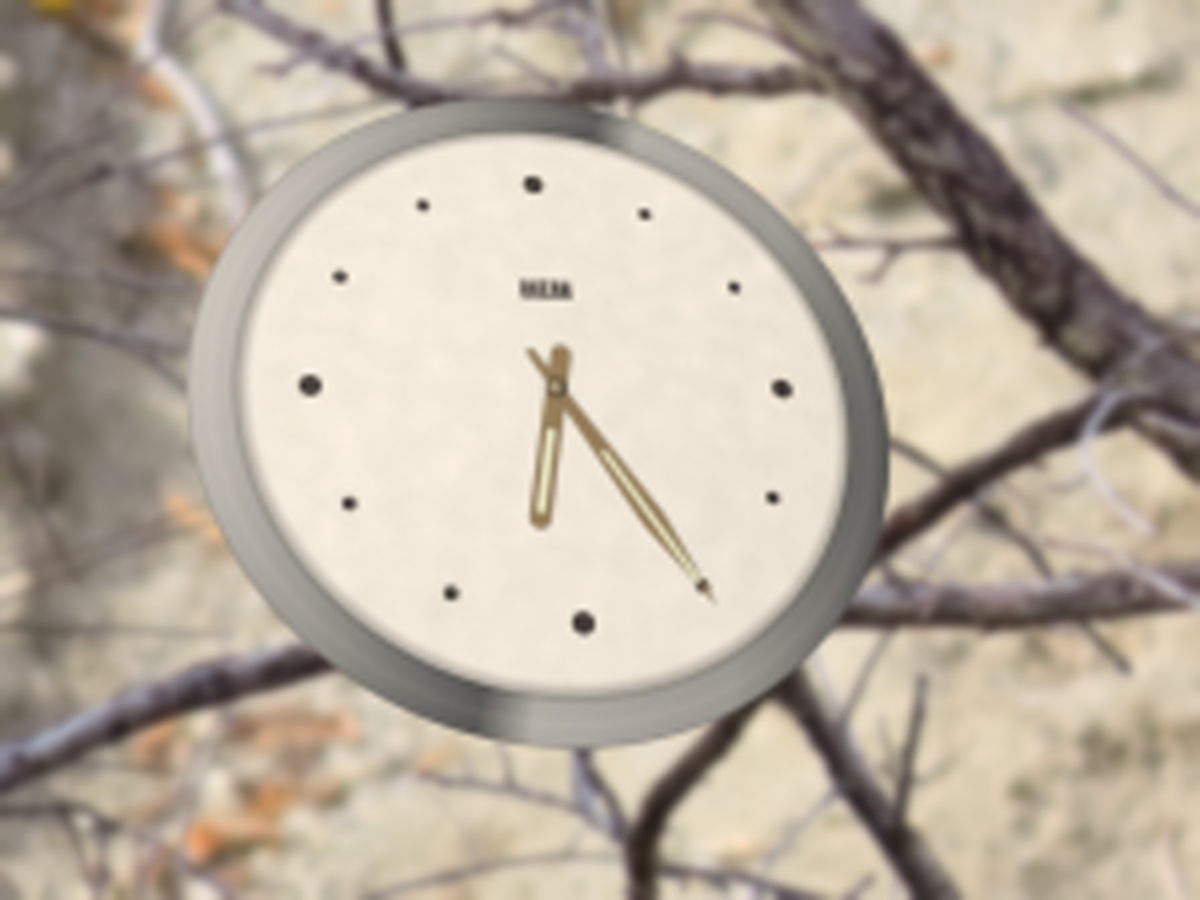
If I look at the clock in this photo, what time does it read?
6:25
